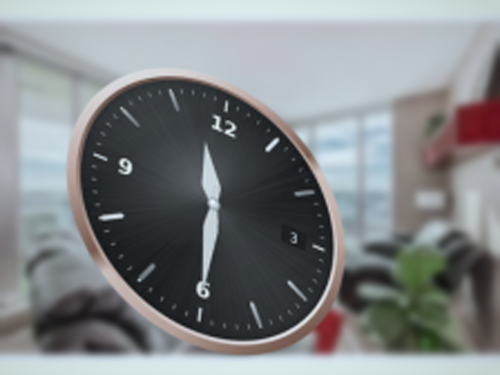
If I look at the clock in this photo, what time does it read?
11:30
